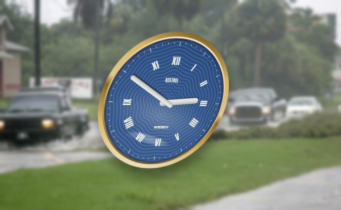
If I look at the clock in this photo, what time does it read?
2:50
